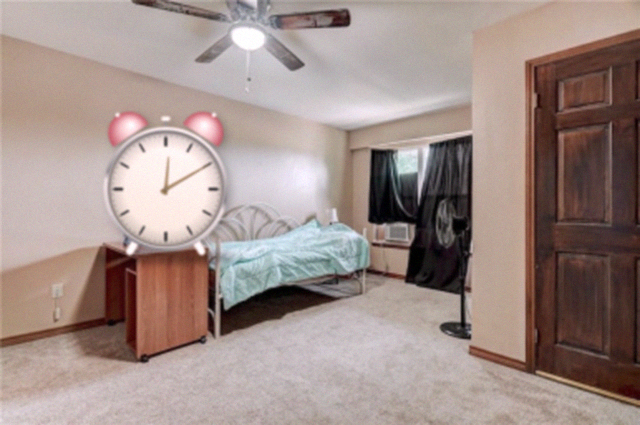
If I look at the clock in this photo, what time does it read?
12:10
